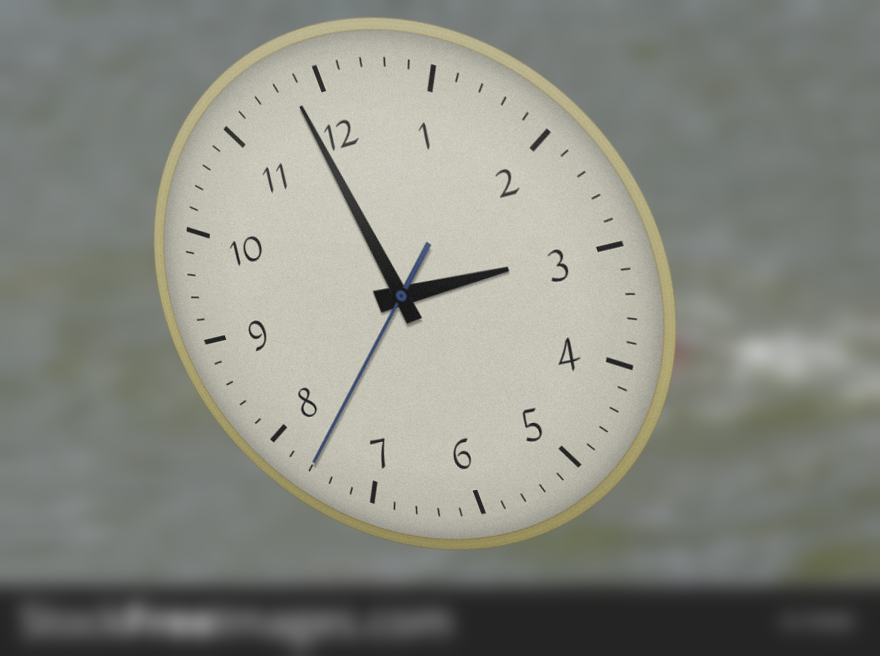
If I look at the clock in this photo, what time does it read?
2:58:38
